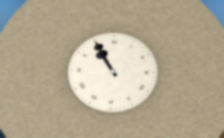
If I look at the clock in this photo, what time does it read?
10:55
